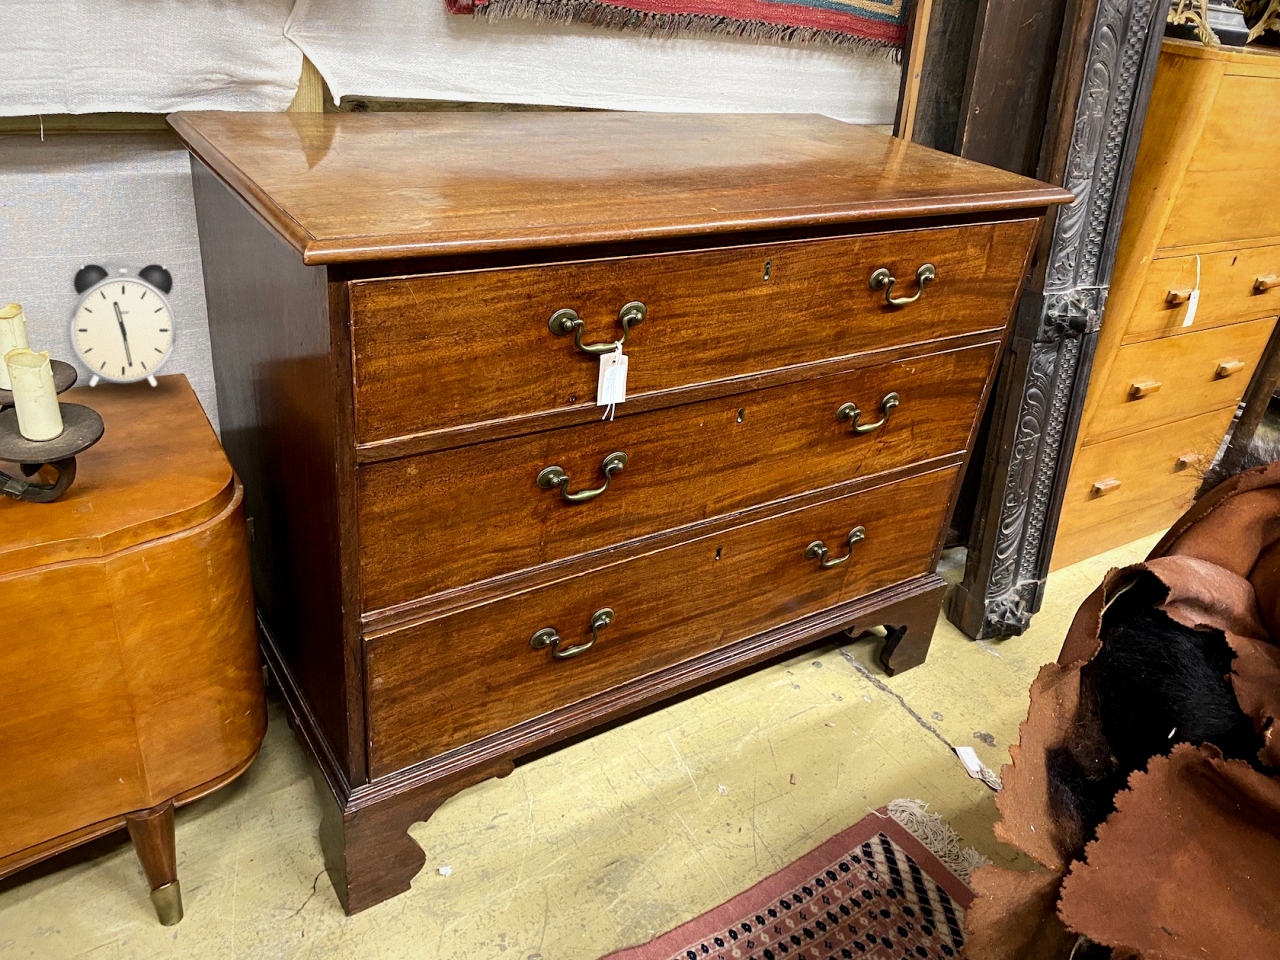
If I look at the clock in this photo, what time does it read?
11:28
